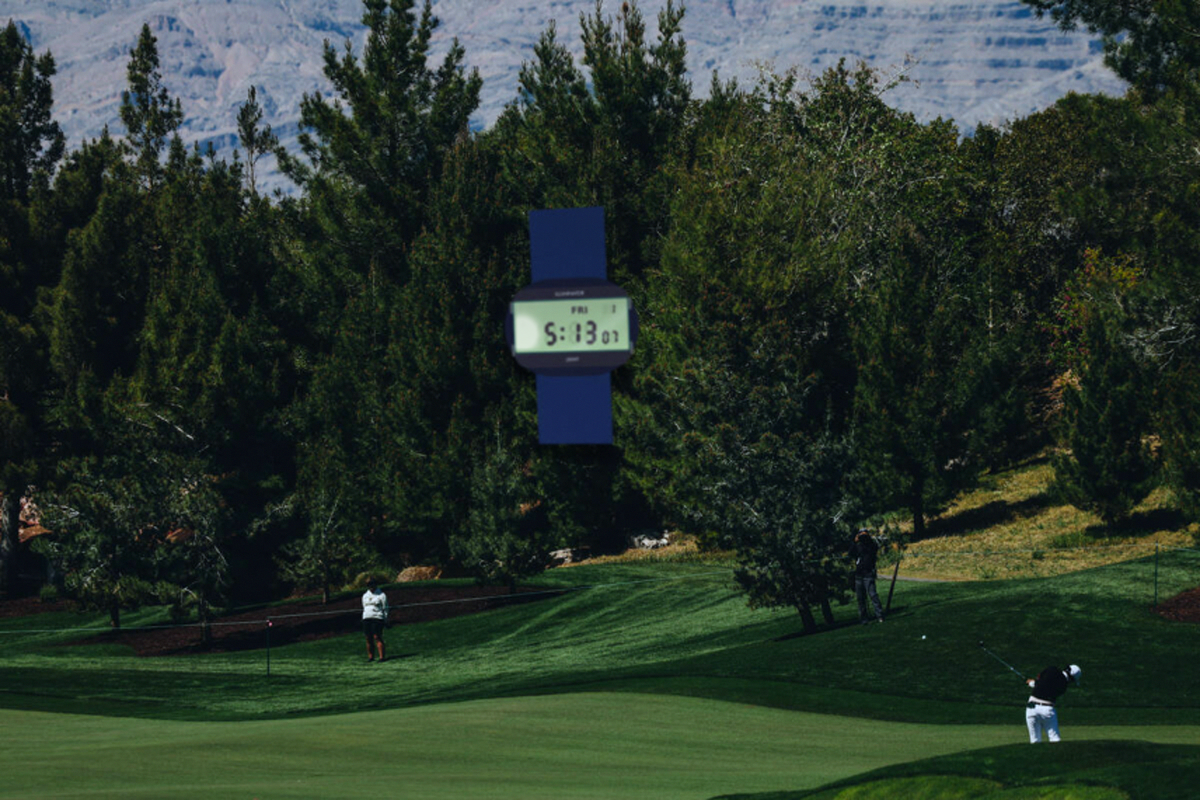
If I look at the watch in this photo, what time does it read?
5:13
